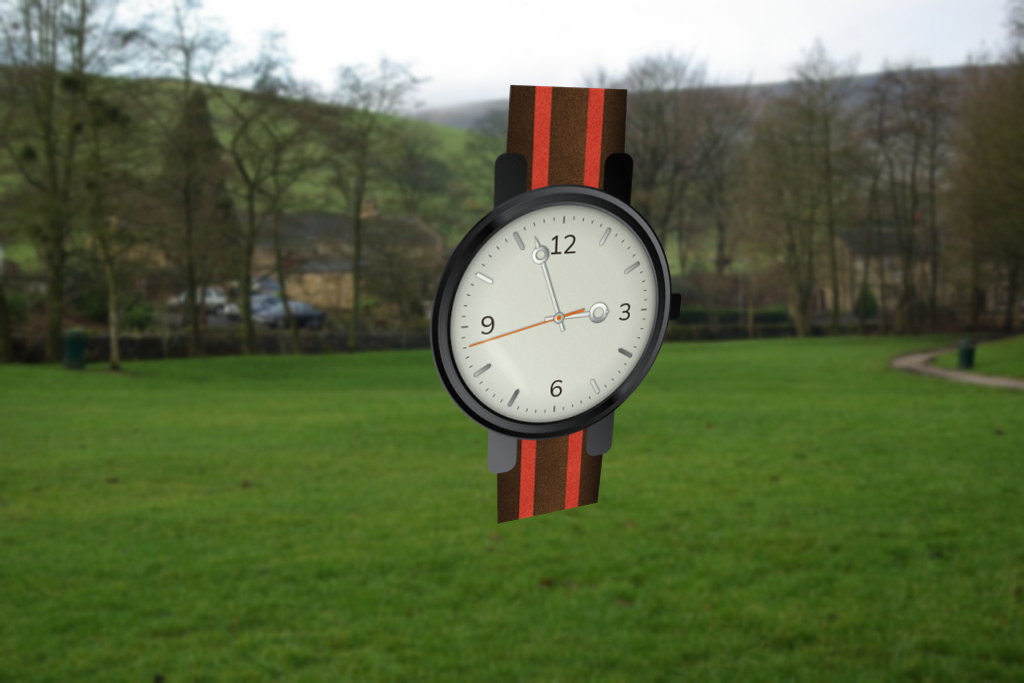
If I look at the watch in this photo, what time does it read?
2:56:43
